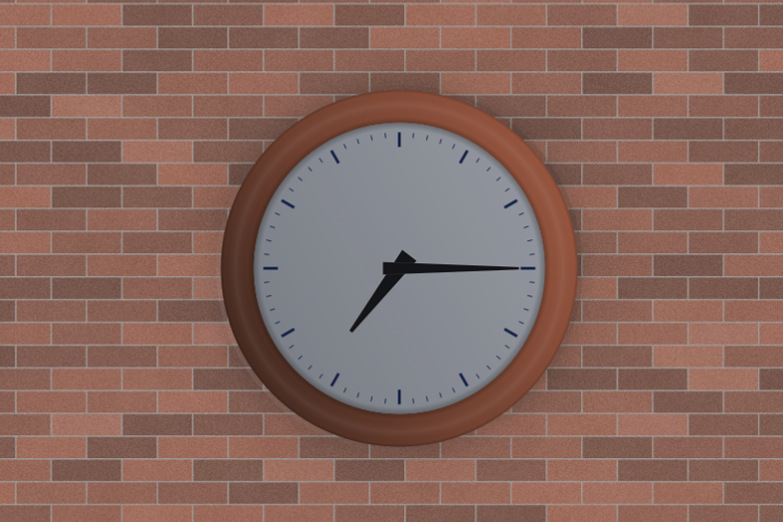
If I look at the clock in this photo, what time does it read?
7:15
